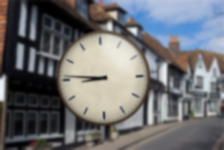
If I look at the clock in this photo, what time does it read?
8:46
